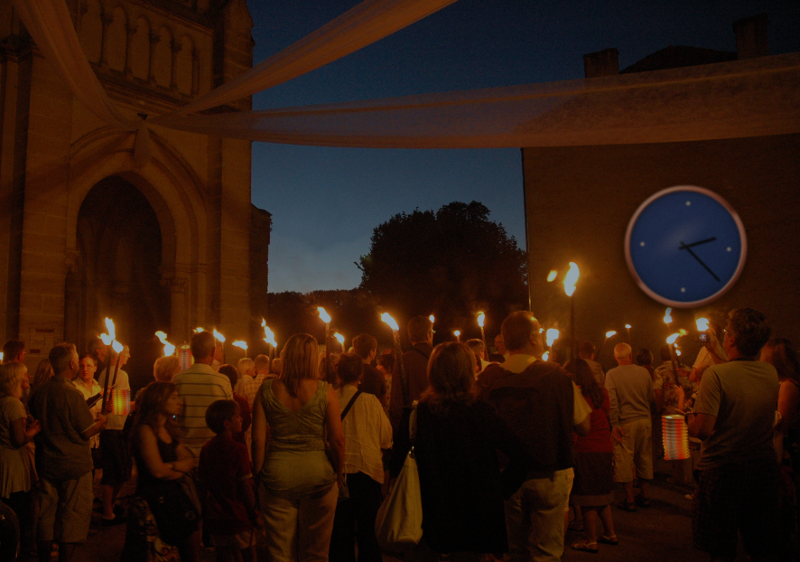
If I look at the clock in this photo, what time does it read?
2:22
